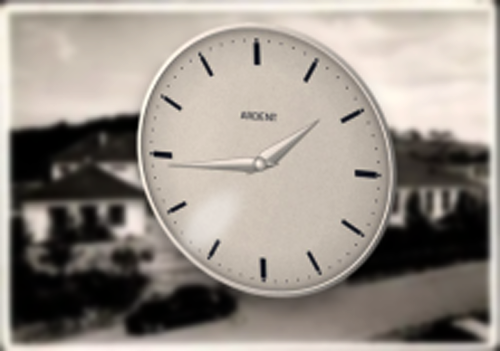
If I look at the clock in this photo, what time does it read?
1:44
